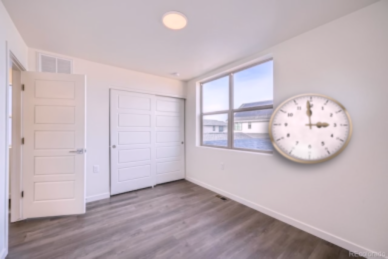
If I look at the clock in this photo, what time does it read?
2:59
